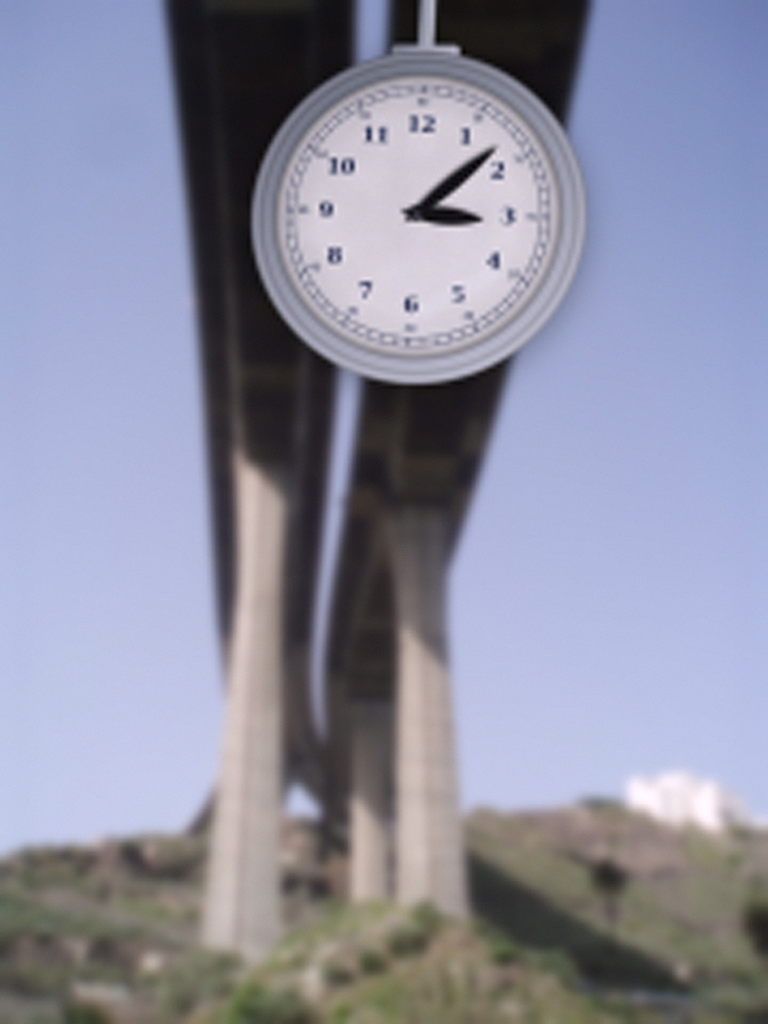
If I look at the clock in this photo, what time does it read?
3:08
